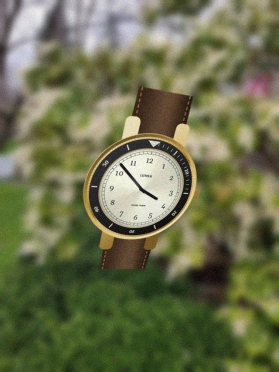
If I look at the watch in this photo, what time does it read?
3:52
